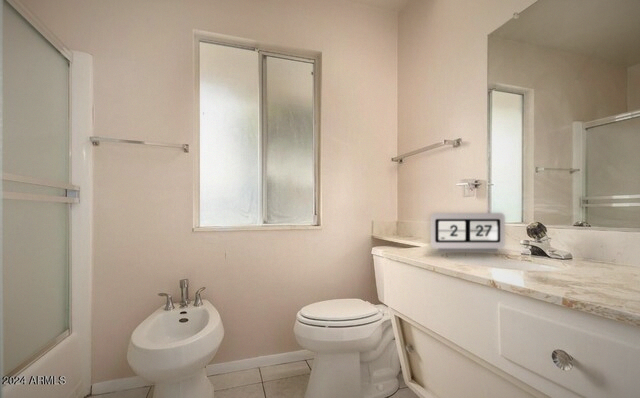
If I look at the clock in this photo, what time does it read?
2:27
